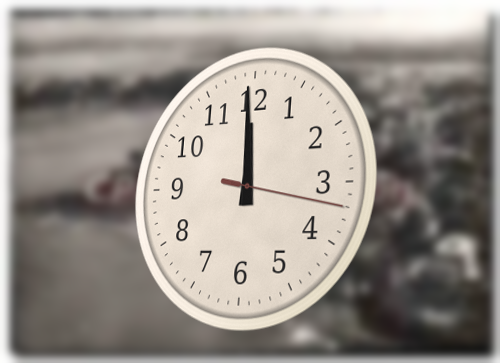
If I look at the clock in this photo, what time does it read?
11:59:17
